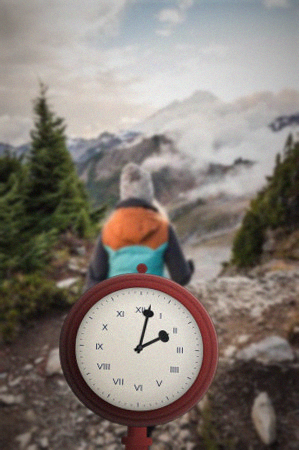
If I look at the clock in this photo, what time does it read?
2:02
